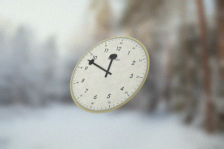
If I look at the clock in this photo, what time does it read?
11:48
